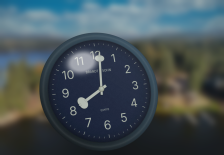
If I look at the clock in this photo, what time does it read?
8:01
